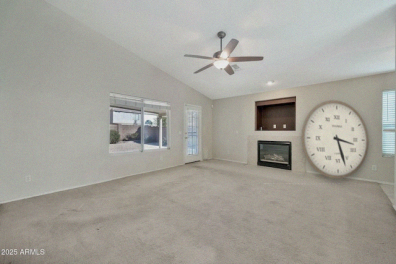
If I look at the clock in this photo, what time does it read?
3:27
